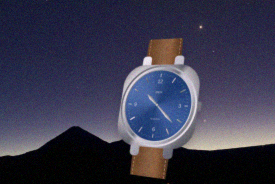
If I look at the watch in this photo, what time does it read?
10:22
